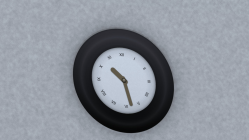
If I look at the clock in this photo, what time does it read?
10:28
